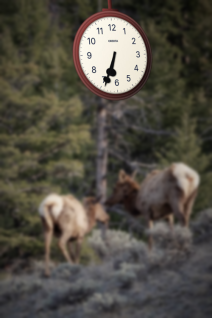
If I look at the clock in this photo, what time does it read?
6:34
